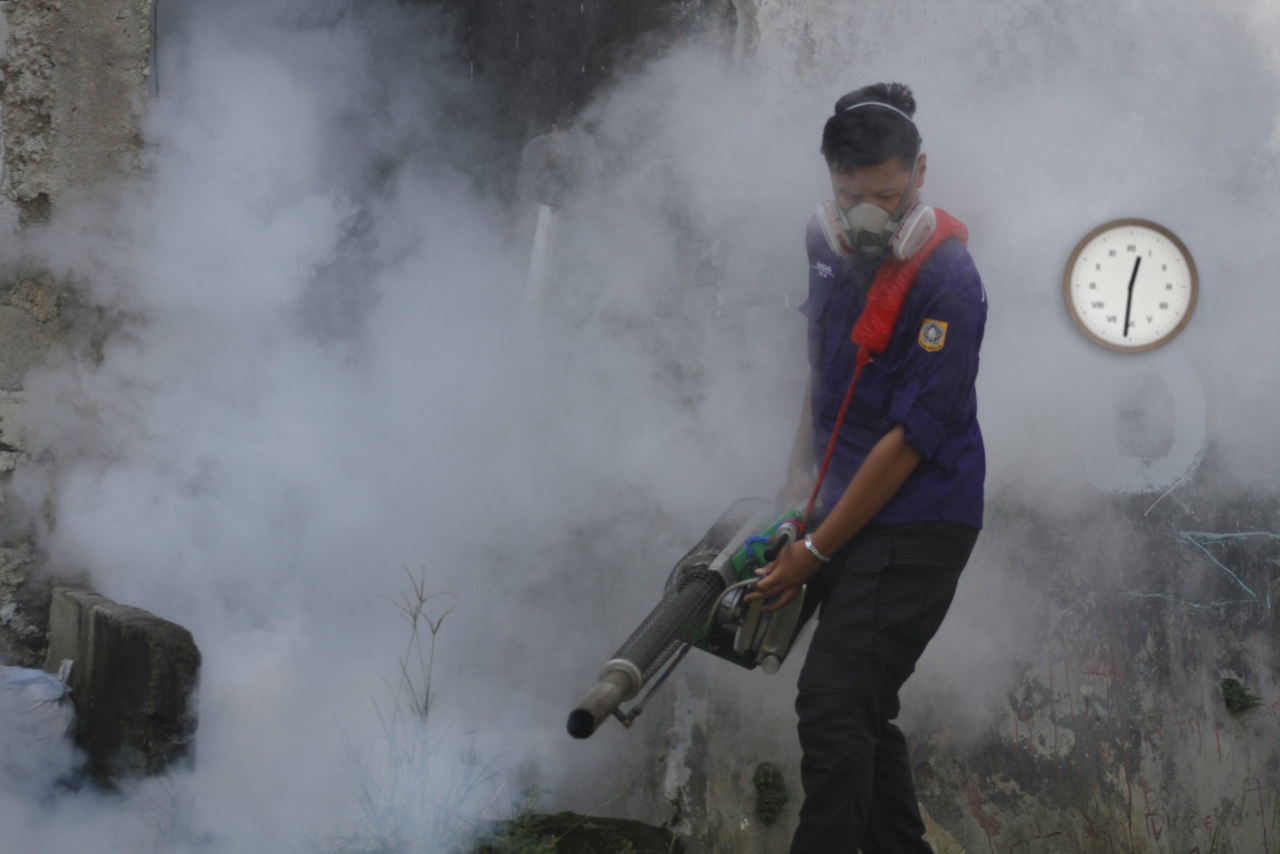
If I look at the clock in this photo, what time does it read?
12:31
